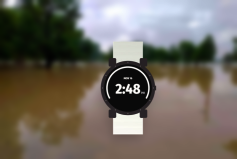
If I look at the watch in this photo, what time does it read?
2:48
